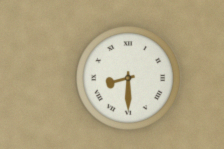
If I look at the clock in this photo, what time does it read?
8:30
